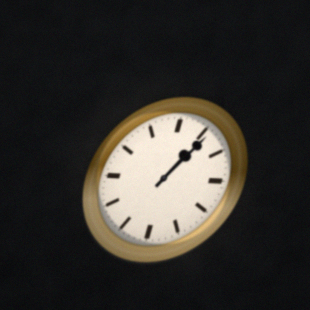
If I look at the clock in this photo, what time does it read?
1:06
